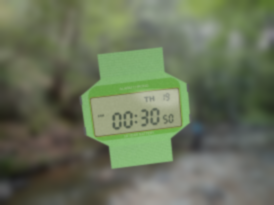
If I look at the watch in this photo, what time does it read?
0:30
